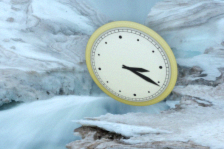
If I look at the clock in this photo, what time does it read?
3:21
